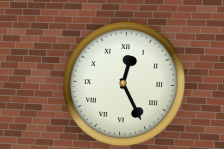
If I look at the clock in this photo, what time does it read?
12:25
